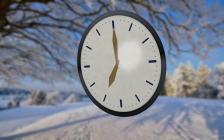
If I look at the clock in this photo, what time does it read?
7:00
